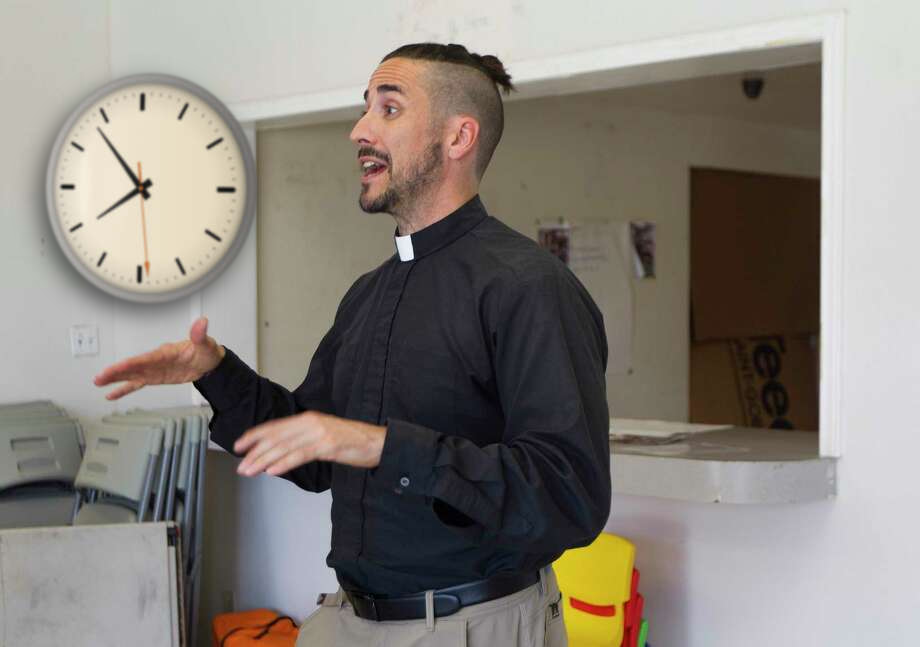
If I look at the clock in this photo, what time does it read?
7:53:29
